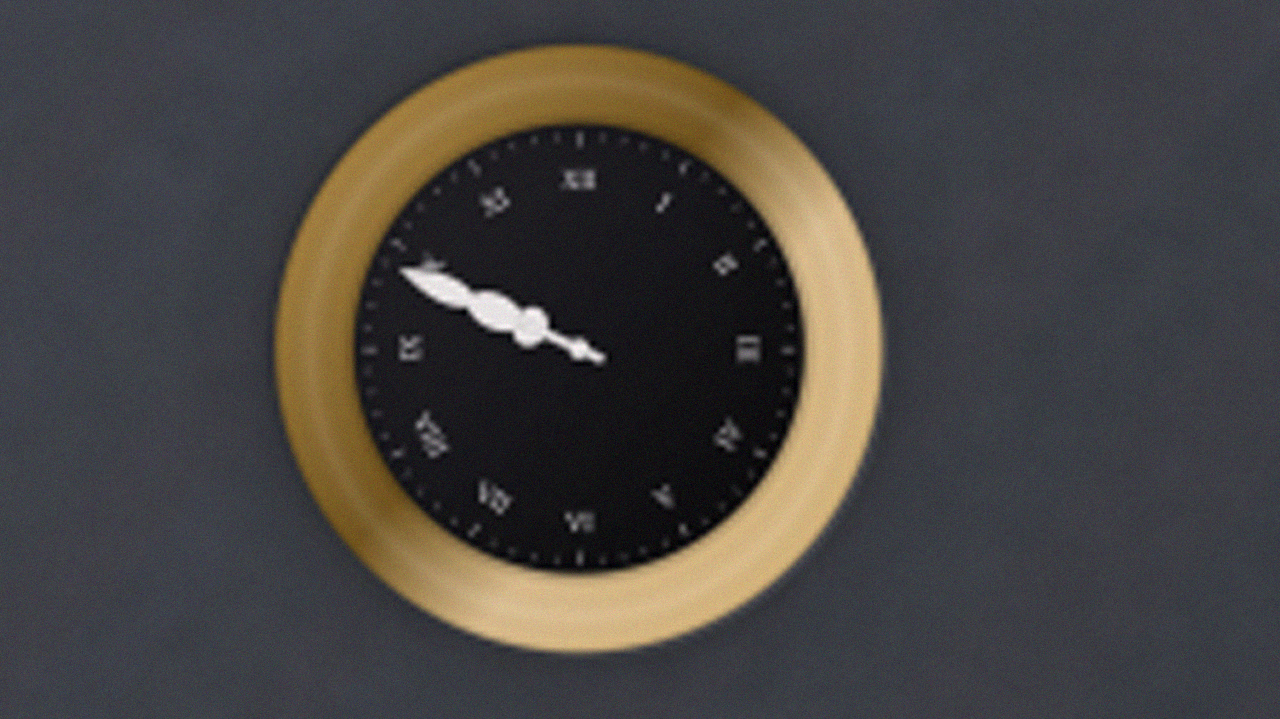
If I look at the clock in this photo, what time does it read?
9:49
